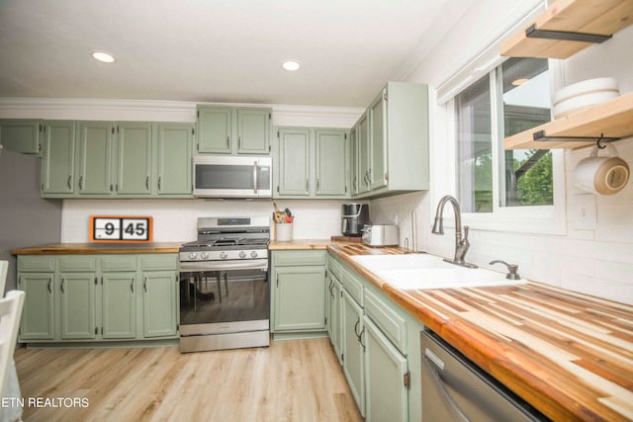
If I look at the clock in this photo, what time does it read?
9:45
